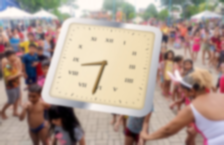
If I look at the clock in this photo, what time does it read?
8:31
